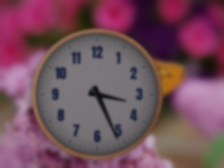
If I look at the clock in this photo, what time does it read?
3:26
